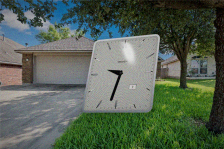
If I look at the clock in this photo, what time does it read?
9:32
